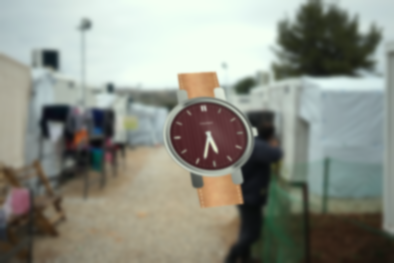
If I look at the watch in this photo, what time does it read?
5:33
